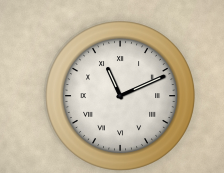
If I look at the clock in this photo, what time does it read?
11:11
